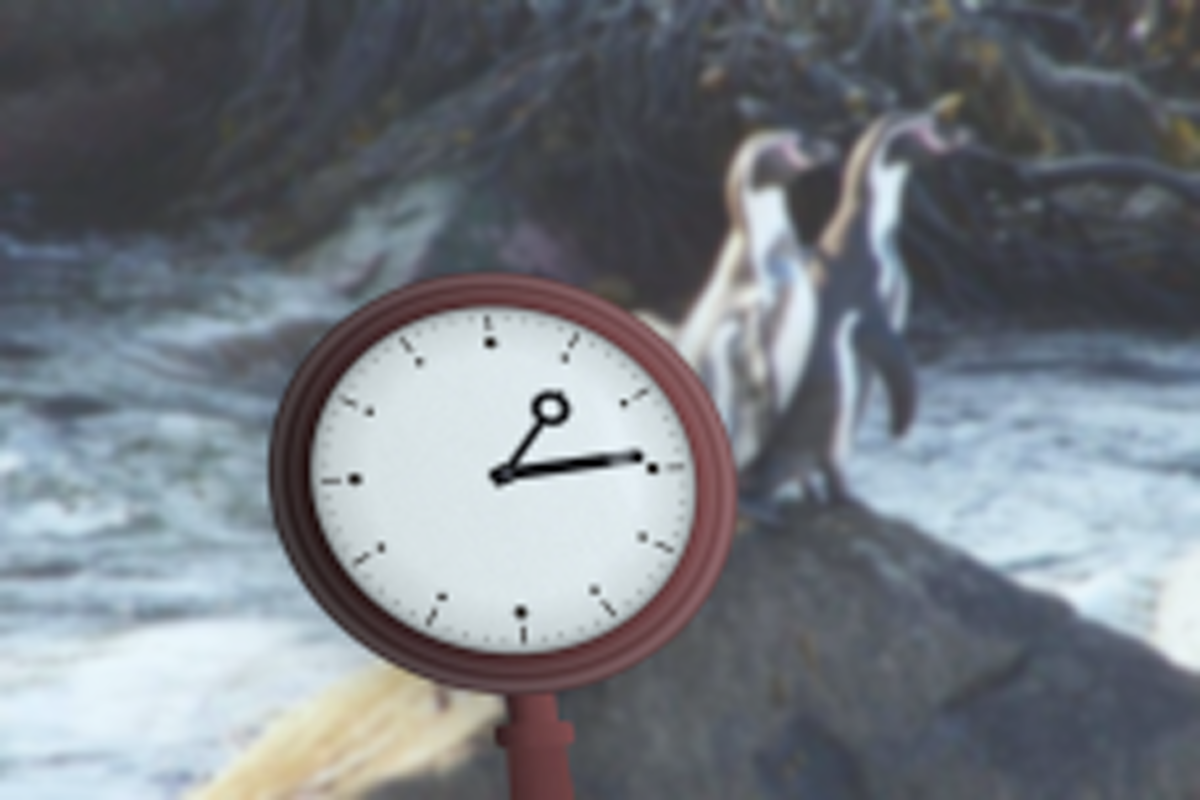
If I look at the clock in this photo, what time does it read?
1:14
